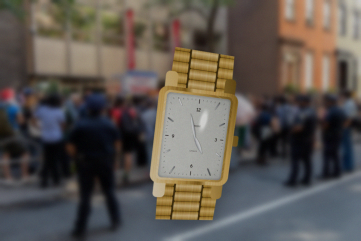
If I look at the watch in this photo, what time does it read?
4:57
